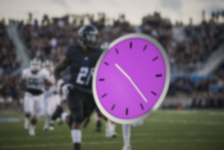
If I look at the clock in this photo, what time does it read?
10:23
